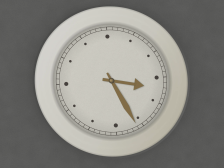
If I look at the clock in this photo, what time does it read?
3:26
